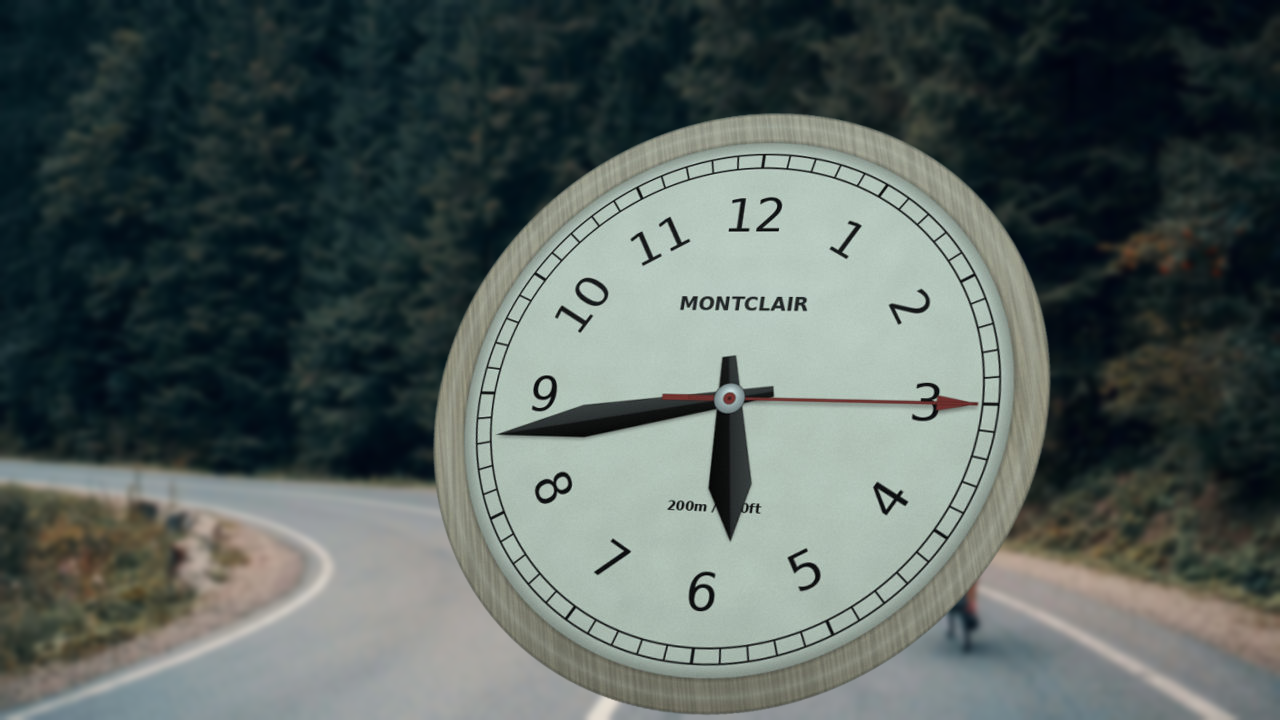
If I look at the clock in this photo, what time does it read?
5:43:15
